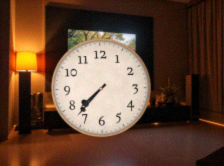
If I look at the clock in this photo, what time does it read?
7:37
